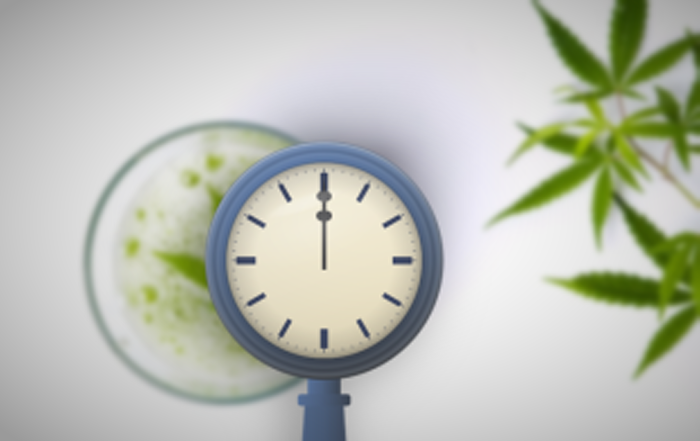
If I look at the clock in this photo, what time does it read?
12:00
